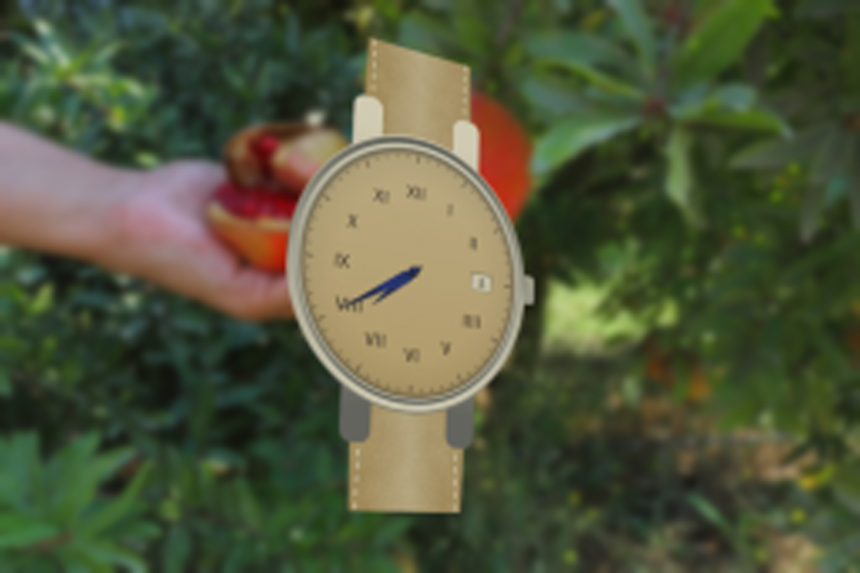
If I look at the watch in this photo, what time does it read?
7:40
